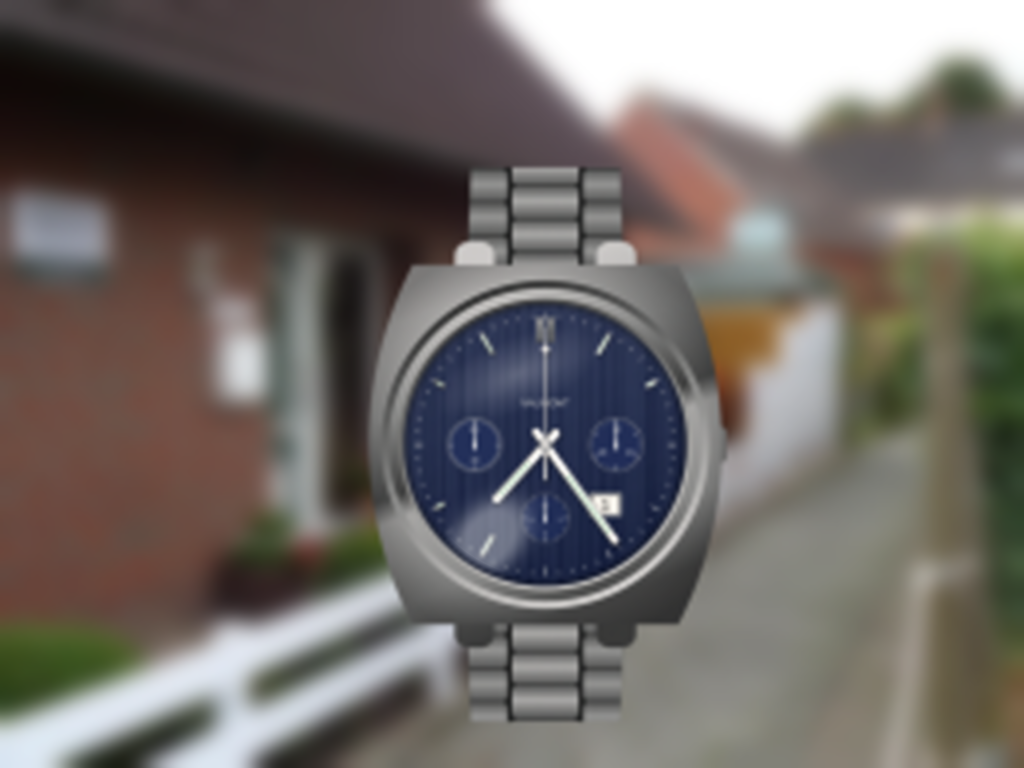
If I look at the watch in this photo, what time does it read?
7:24
